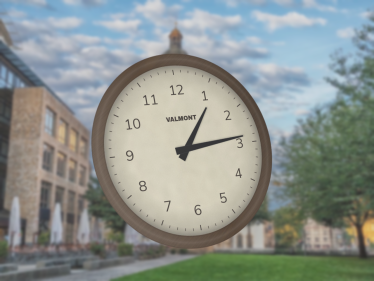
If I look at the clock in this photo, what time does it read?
1:14
